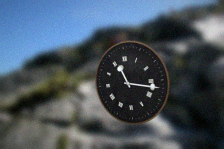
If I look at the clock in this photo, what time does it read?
11:17
